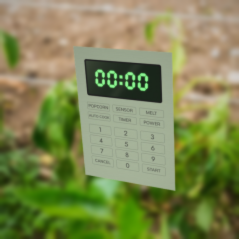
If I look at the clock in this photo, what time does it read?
0:00
